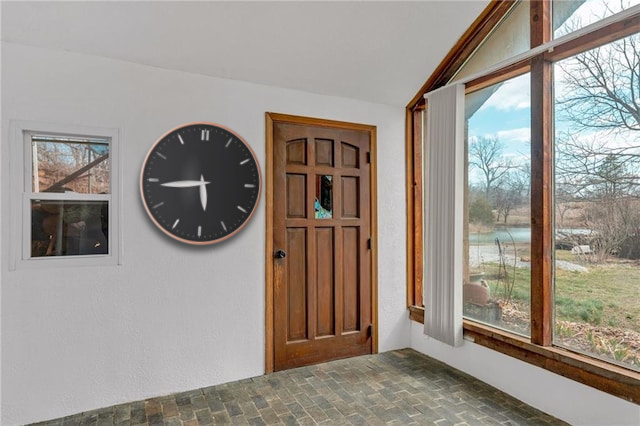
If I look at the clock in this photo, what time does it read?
5:44
